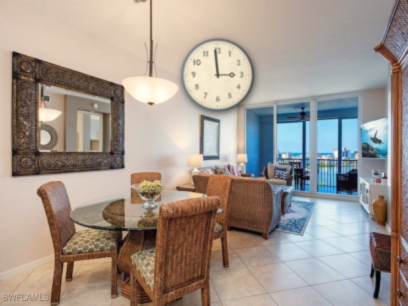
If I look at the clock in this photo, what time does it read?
2:59
